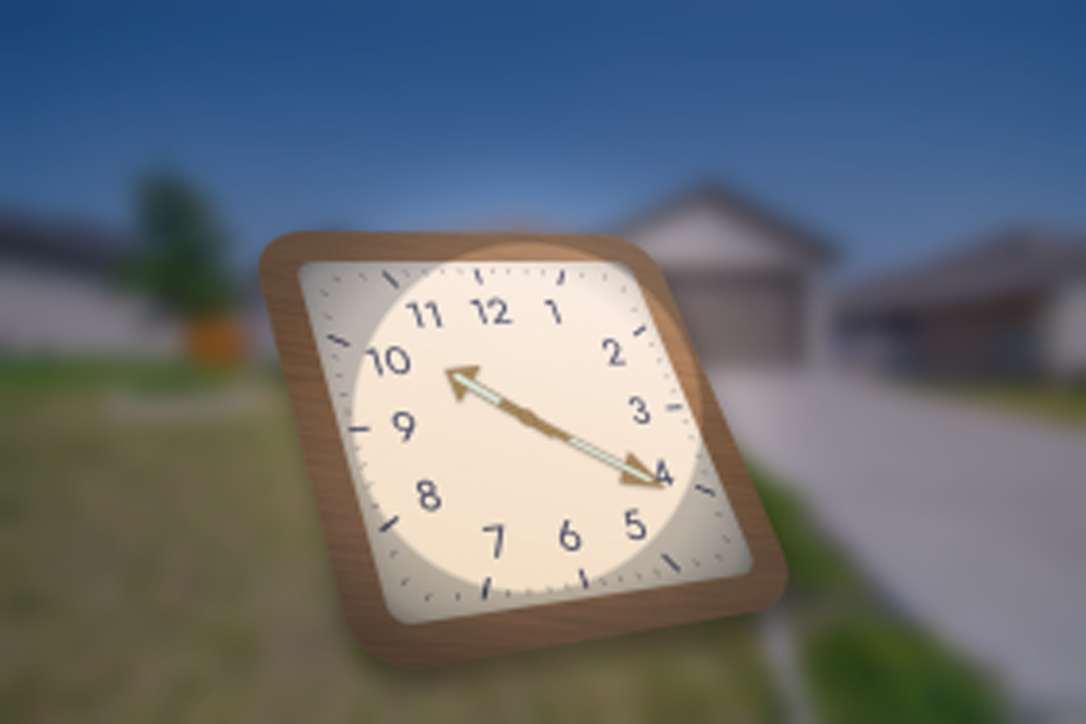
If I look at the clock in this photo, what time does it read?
10:21
